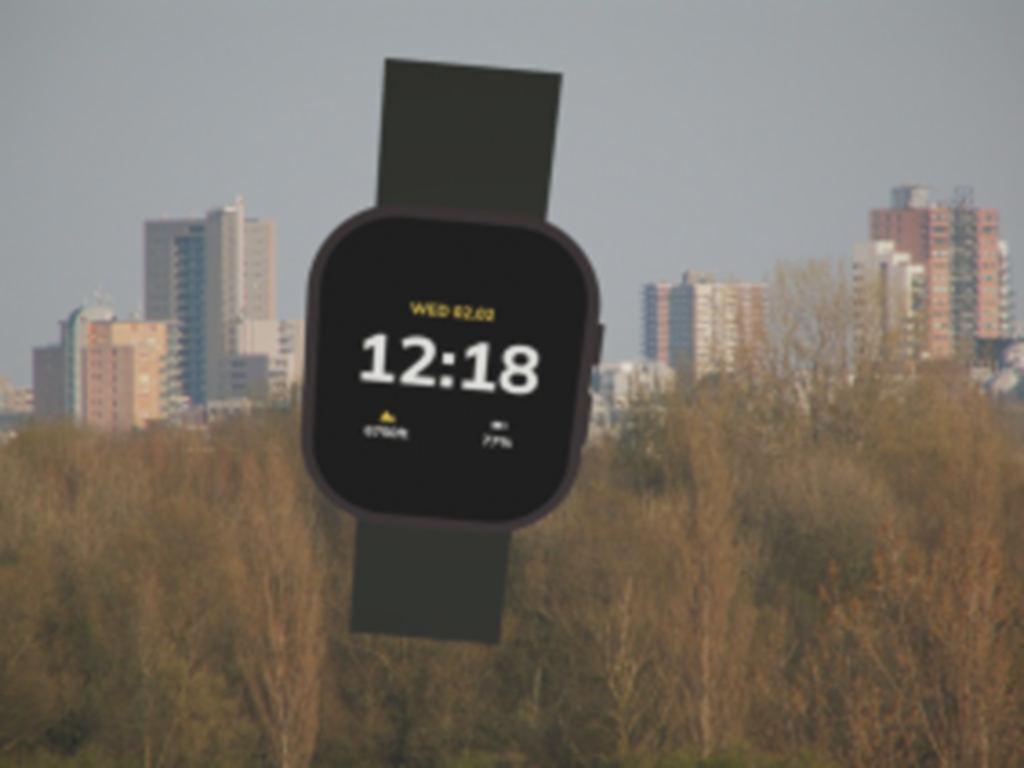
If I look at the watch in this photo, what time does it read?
12:18
